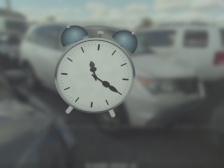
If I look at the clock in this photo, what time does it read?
11:20
